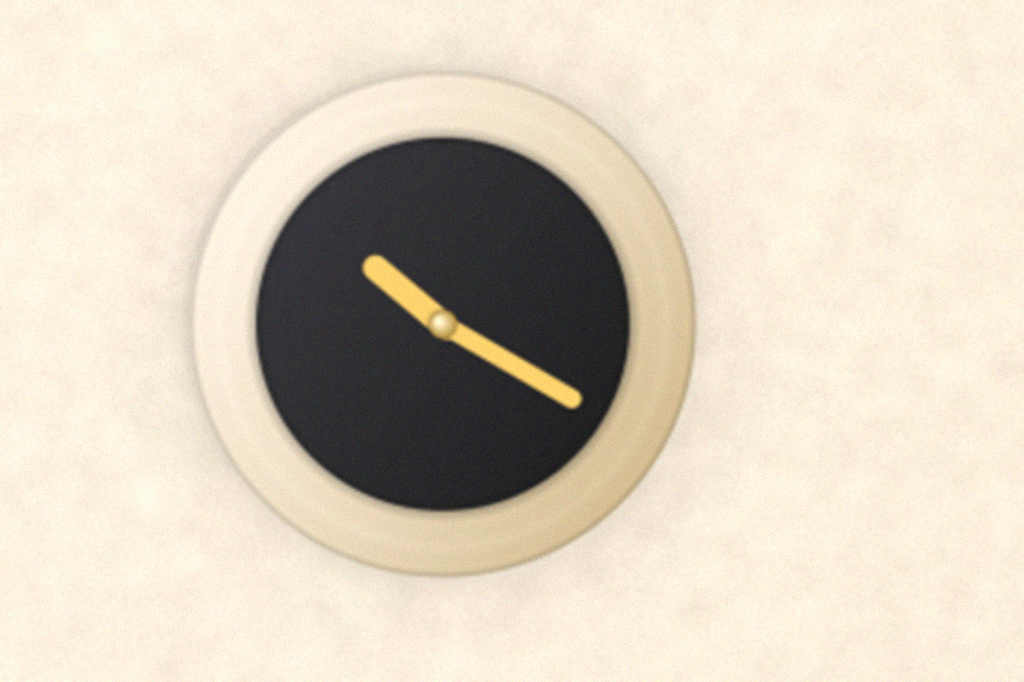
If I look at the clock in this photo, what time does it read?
10:20
